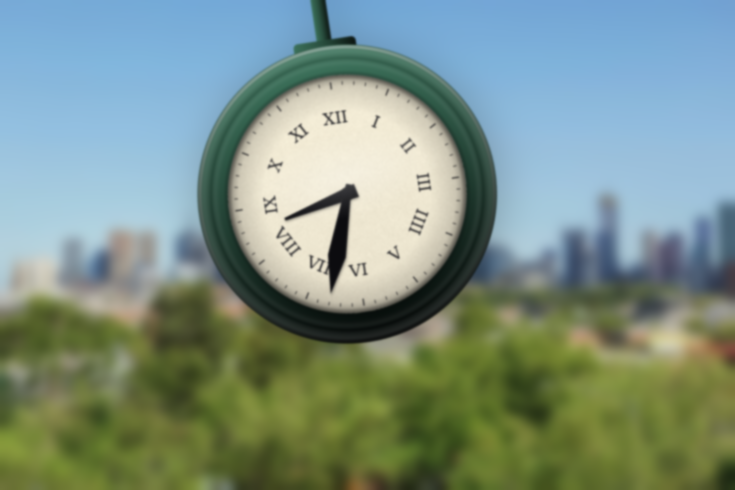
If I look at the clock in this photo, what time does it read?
8:33
